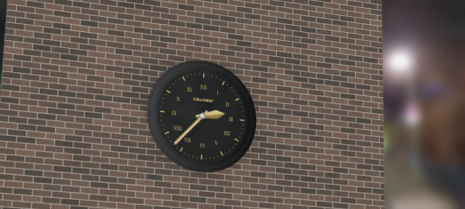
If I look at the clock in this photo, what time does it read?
2:37
